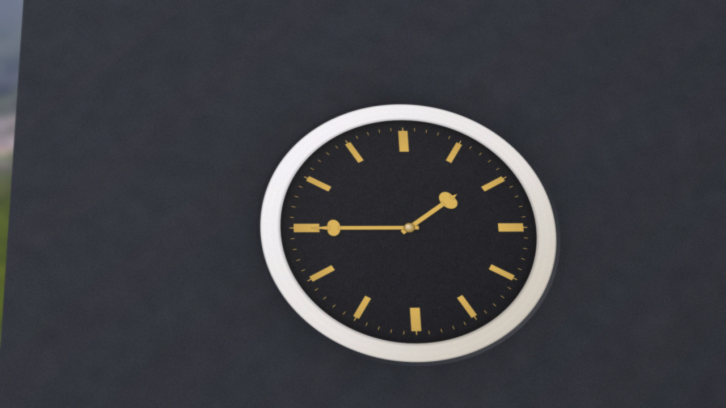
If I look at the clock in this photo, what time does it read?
1:45
